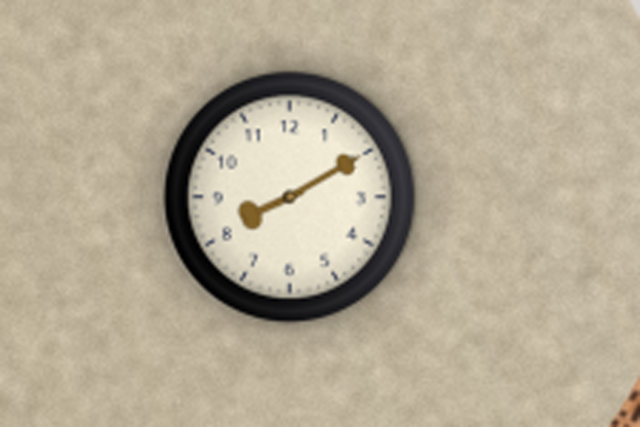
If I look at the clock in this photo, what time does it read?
8:10
